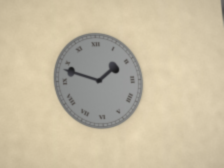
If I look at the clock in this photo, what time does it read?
1:48
